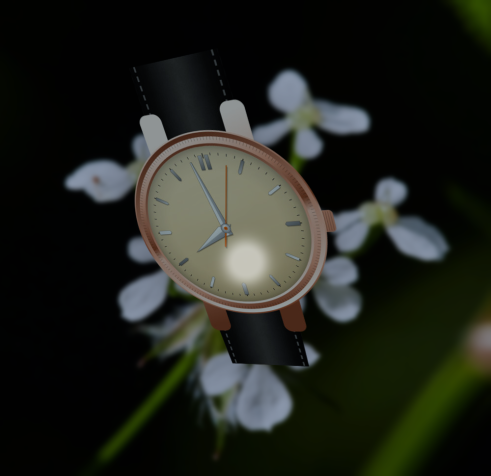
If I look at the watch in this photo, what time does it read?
7:58:03
